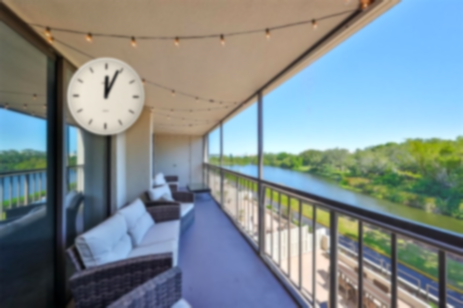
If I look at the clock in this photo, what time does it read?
12:04
